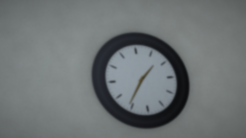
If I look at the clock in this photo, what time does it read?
1:36
